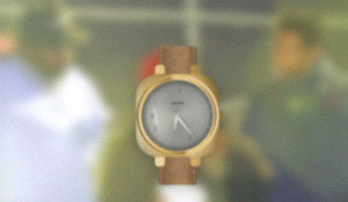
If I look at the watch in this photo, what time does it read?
6:24
